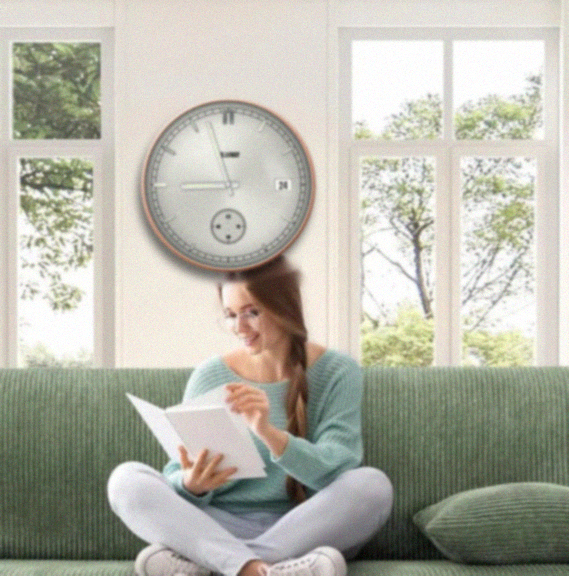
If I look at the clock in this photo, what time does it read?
8:57
